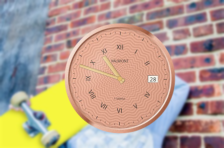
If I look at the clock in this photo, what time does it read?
10:48
